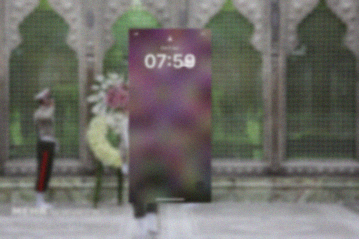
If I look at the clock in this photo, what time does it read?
7:59
